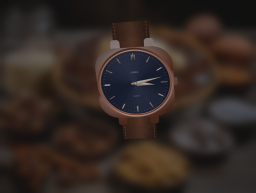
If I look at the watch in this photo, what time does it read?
3:13
